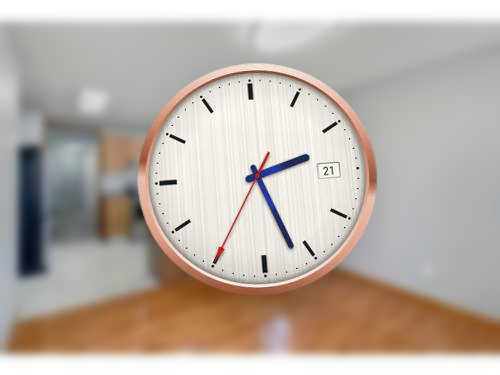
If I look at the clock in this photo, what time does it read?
2:26:35
